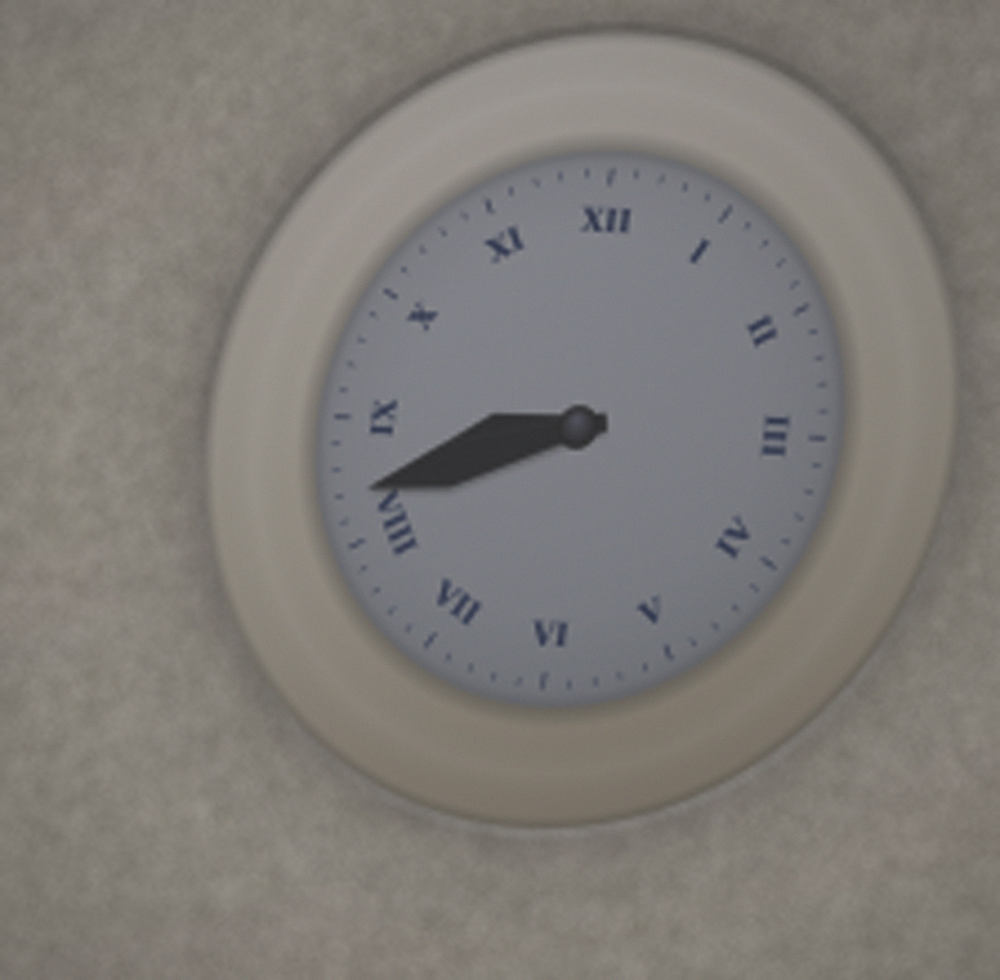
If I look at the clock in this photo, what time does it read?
8:42
